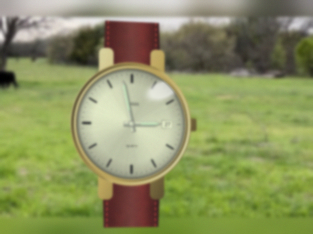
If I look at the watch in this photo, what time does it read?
2:58
